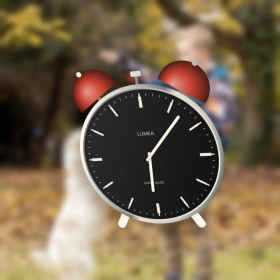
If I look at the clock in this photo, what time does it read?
6:07
